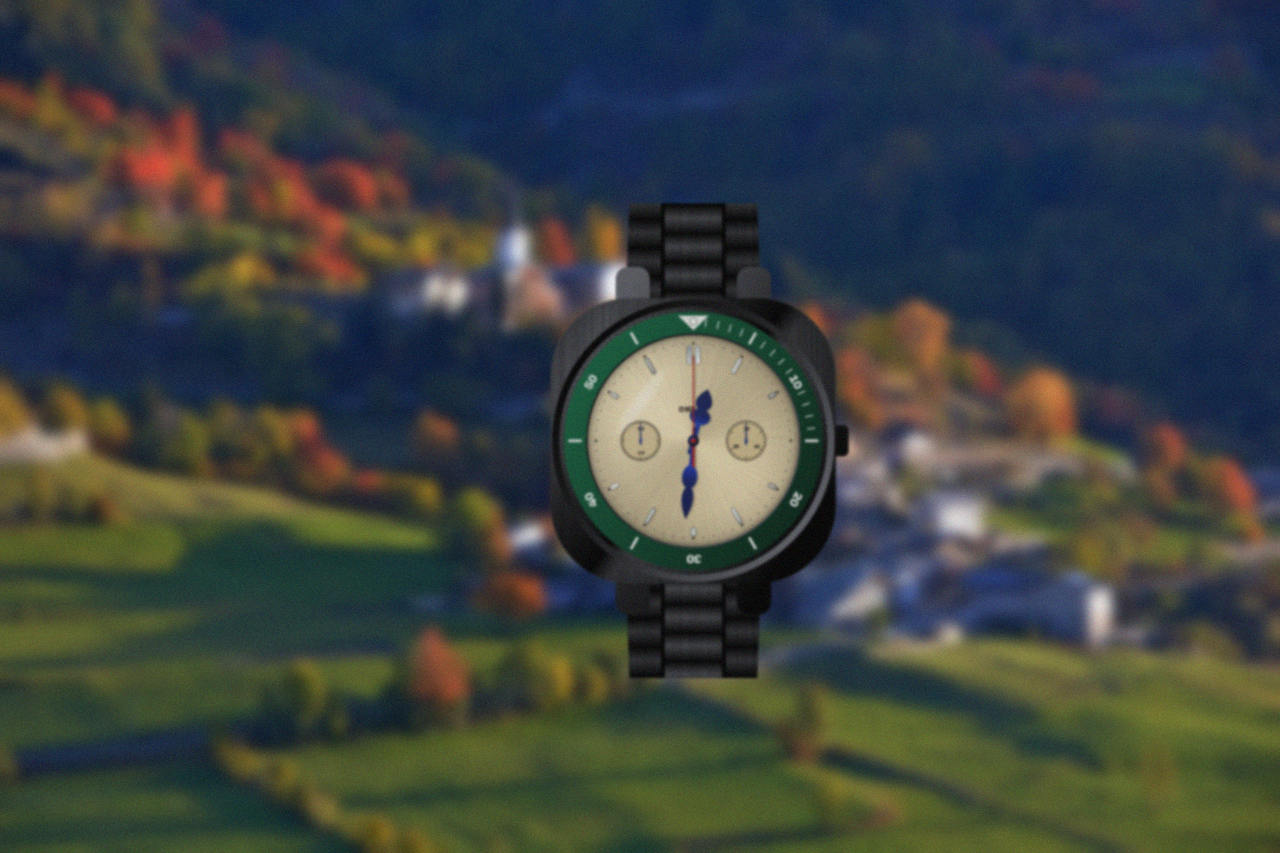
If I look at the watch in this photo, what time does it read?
12:31
